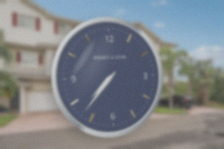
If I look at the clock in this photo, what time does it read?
7:37
